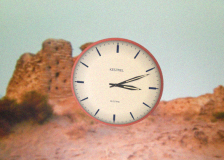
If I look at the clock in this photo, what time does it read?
3:11
